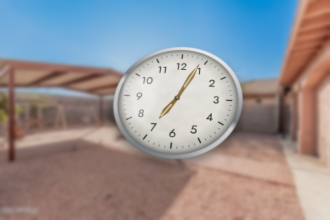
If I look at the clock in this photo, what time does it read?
7:04
